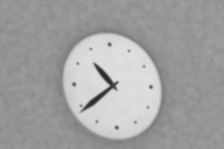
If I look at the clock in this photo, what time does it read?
10:39
